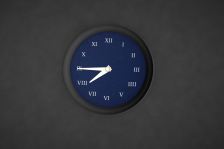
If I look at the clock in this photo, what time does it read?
7:45
